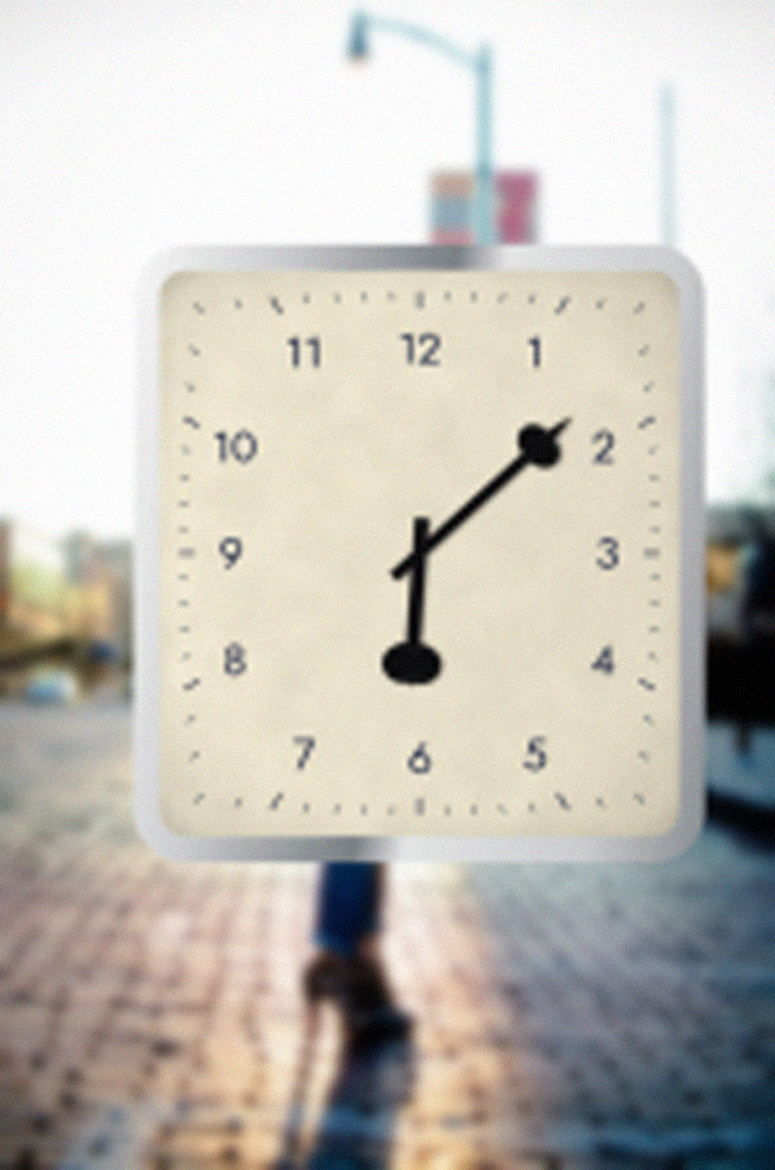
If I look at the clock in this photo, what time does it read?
6:08
